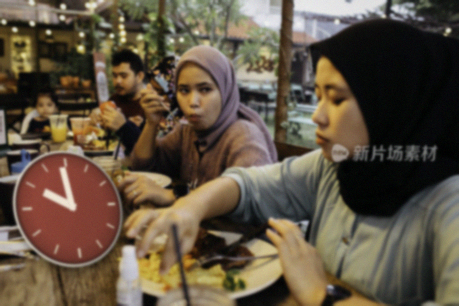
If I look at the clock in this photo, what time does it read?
9:59
